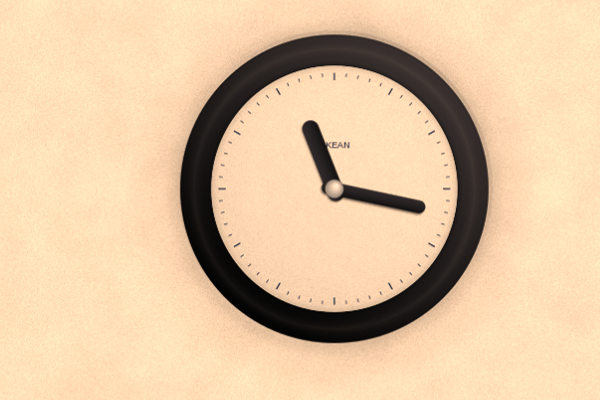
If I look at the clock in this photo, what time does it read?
11:17
